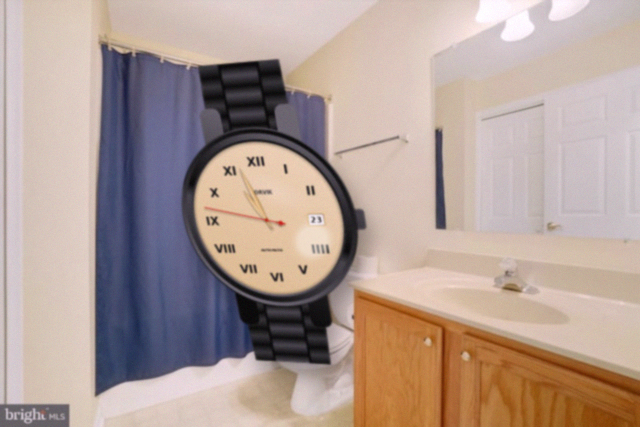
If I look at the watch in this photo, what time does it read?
10:56:47
